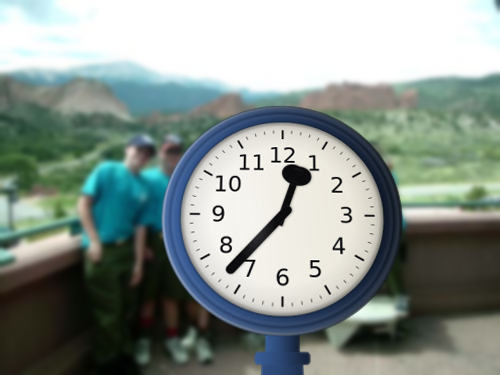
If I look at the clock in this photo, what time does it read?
12:37
